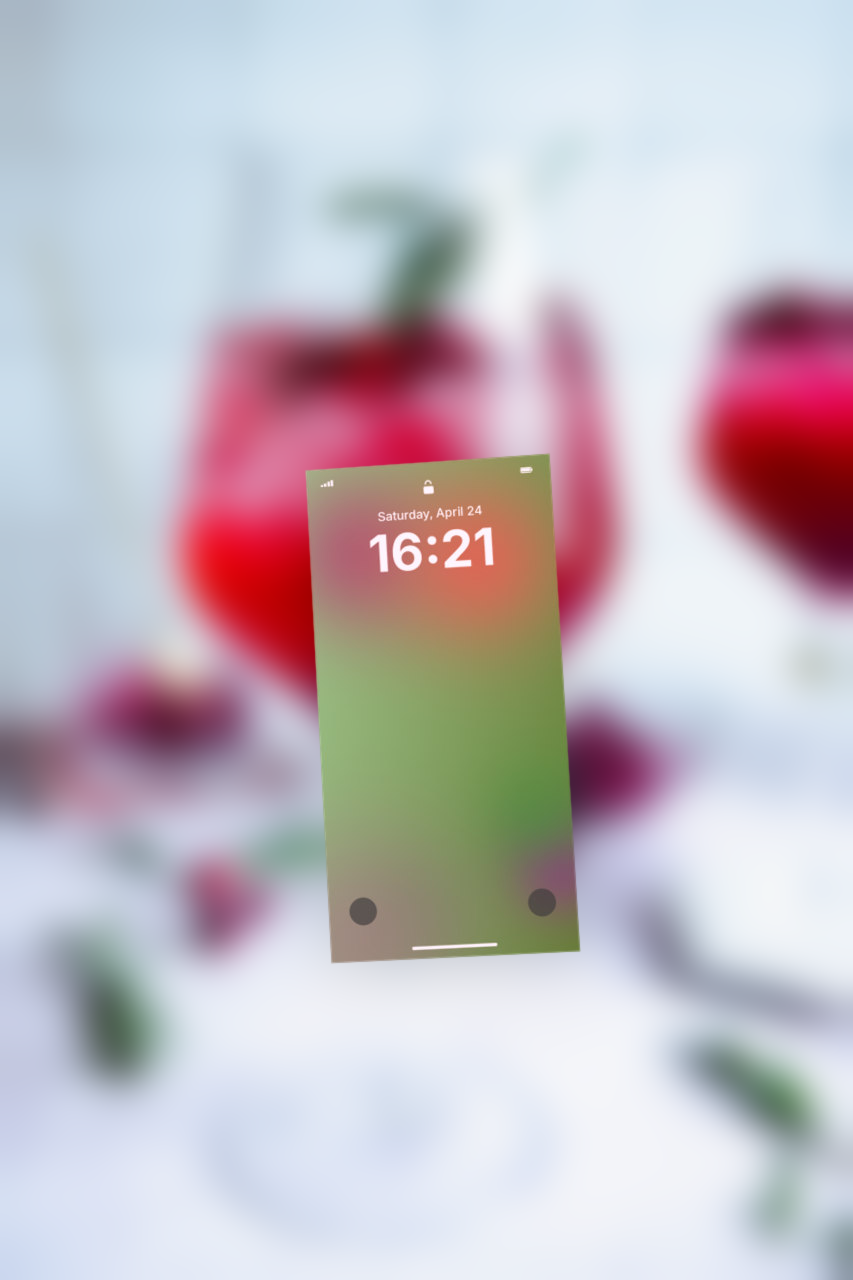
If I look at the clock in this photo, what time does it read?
16:21
